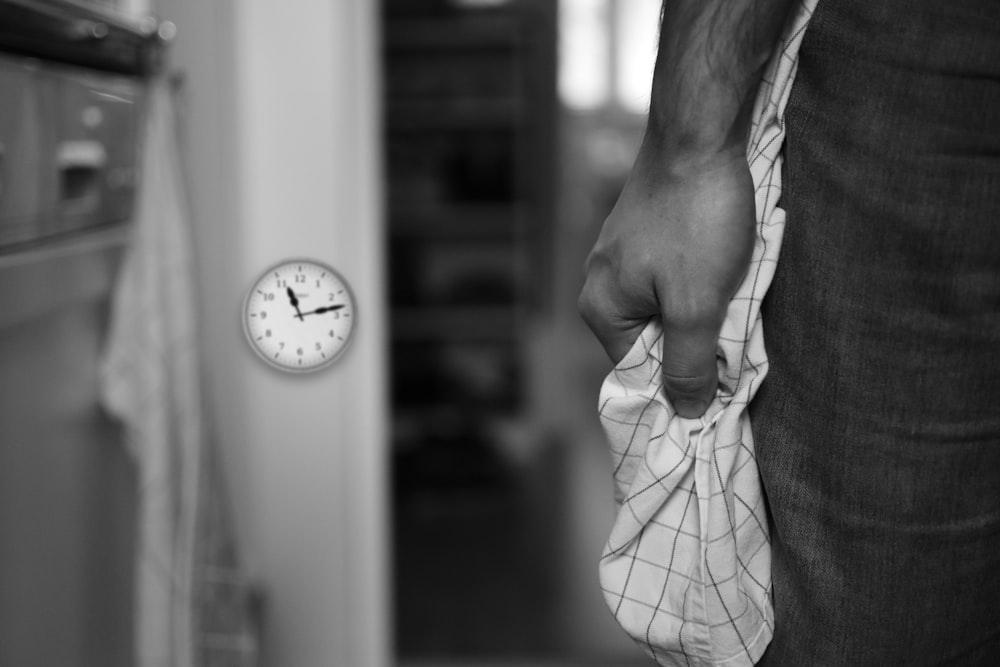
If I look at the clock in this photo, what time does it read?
11:13
